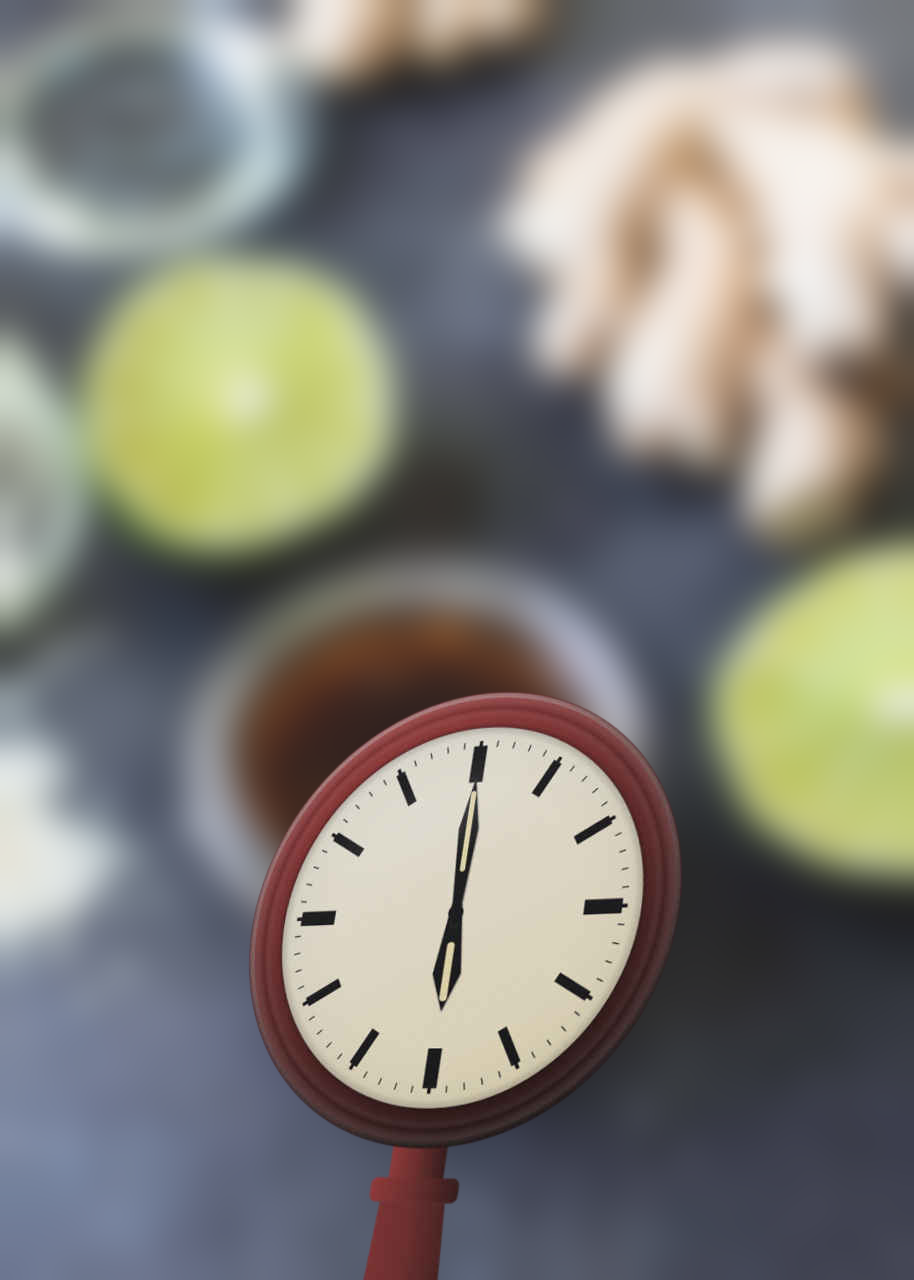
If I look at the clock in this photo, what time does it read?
6:00
